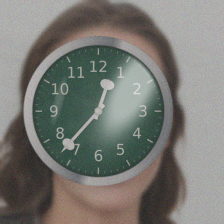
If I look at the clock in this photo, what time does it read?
12:37
